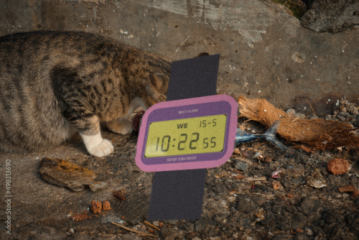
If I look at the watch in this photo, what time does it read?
10:22:55
